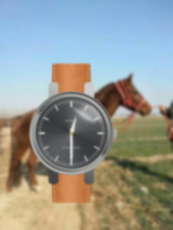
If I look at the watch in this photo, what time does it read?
12:30
